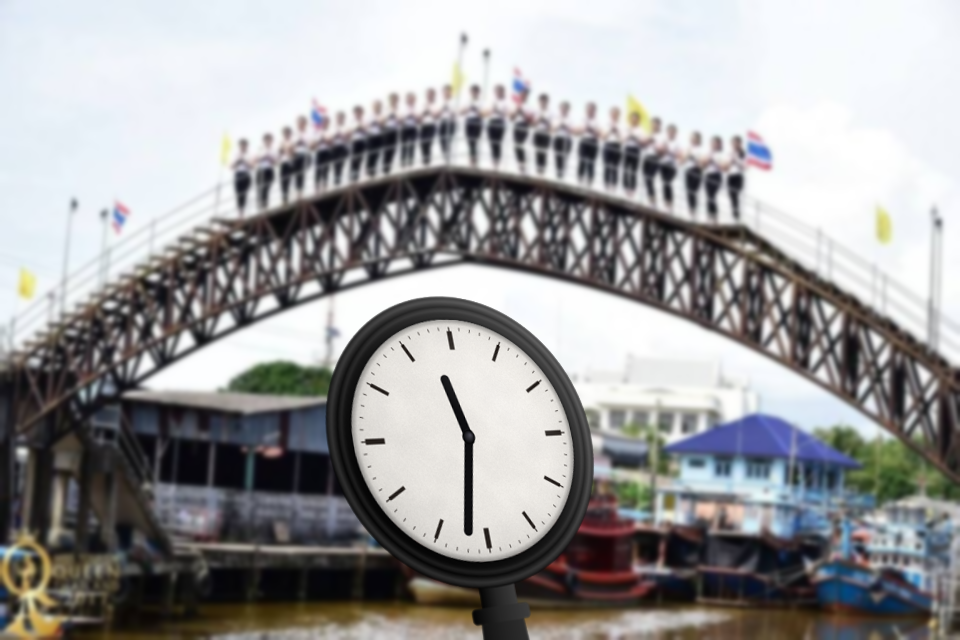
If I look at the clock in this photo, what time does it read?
11:32
